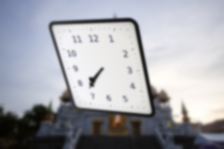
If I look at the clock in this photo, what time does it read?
7:37
